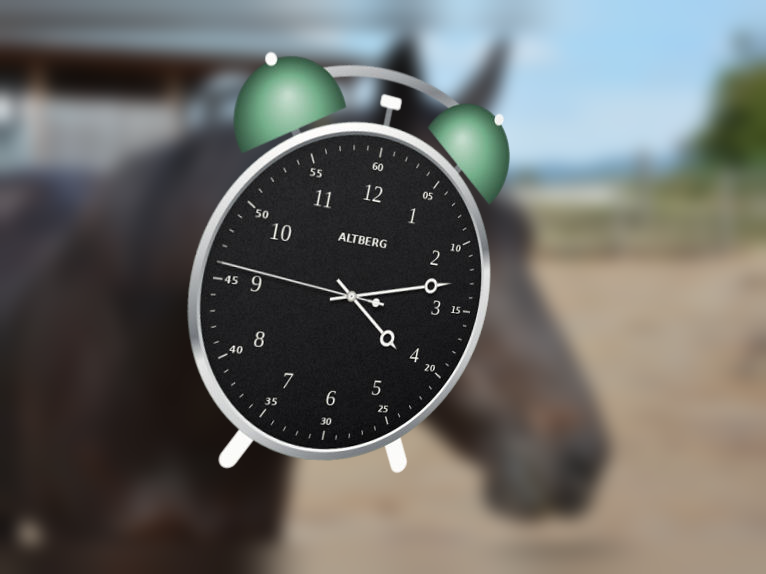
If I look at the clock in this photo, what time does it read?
4:12:46
